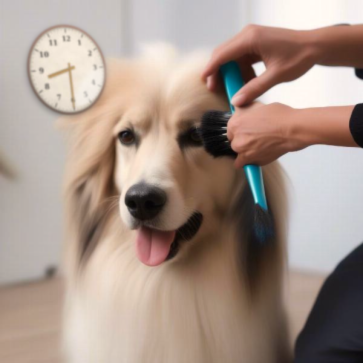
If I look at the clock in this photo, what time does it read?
8:30
